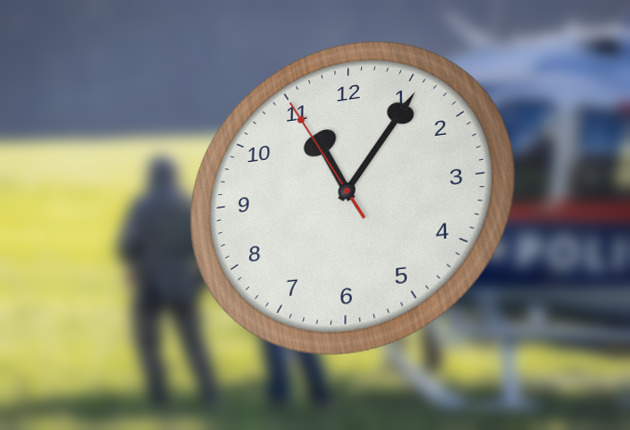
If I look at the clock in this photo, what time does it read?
11:05:55
